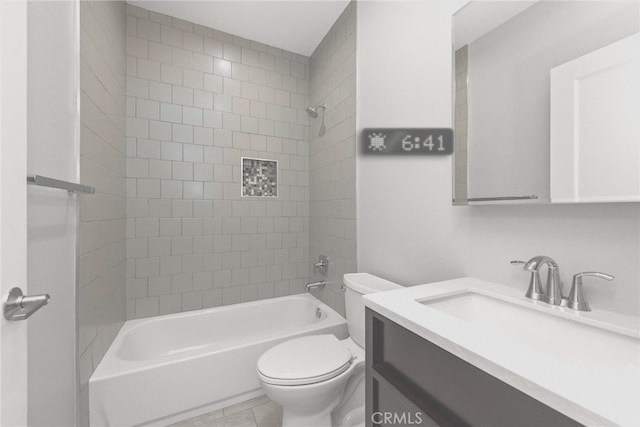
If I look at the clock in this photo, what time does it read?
6:41
